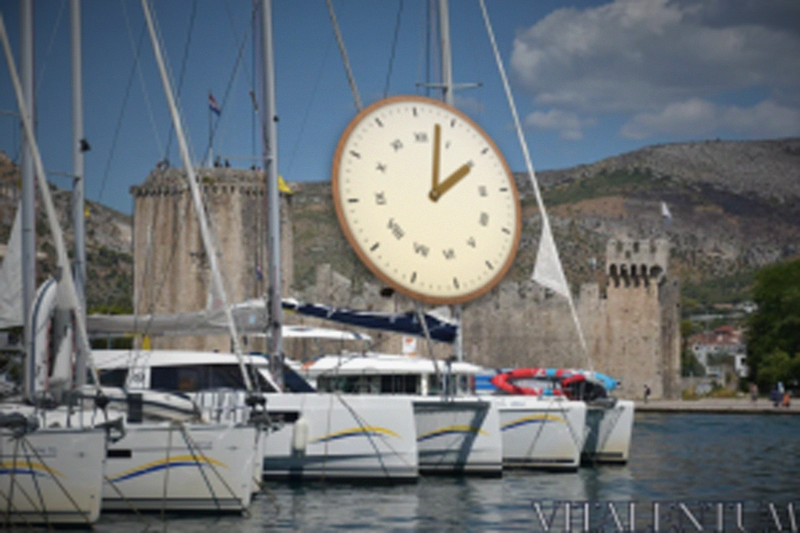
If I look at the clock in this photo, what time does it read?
2:03
